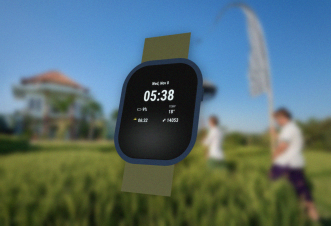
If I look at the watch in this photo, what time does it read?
5:38
